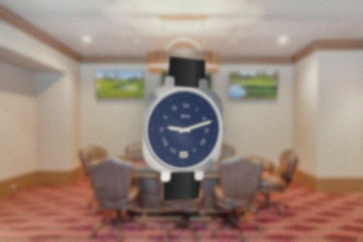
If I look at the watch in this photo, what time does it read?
9:12
